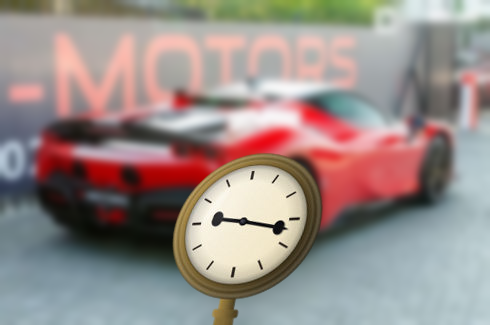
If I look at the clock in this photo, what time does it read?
9:17
